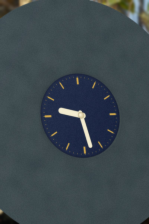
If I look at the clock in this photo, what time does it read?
9:28
